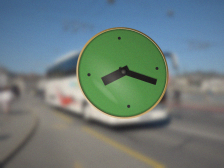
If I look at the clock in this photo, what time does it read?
8:19
